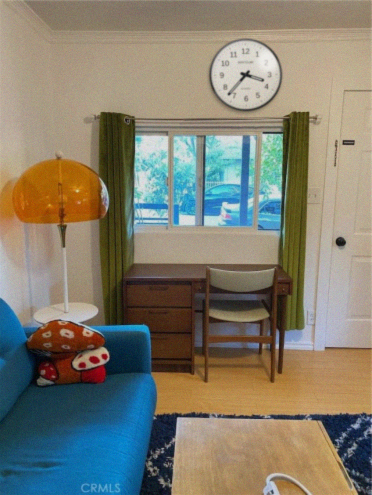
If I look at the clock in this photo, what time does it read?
3:37
